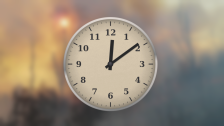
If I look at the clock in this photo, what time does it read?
12:09
